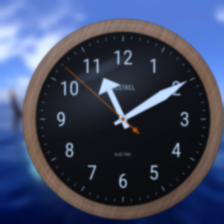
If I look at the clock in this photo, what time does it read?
11:09:52
